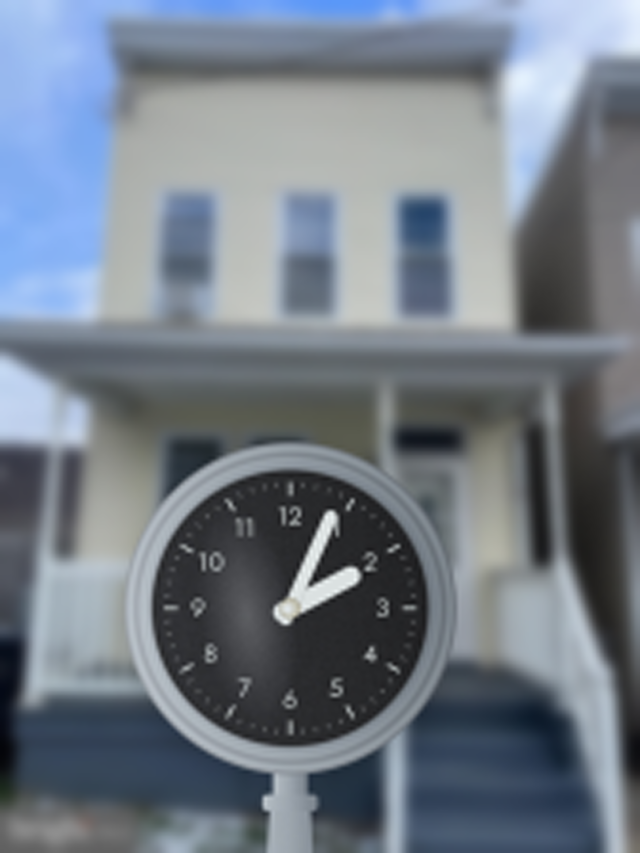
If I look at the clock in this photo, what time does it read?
2:04
